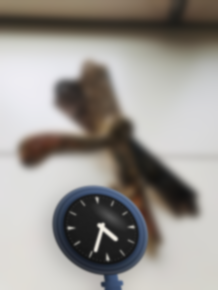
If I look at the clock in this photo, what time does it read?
4:34
